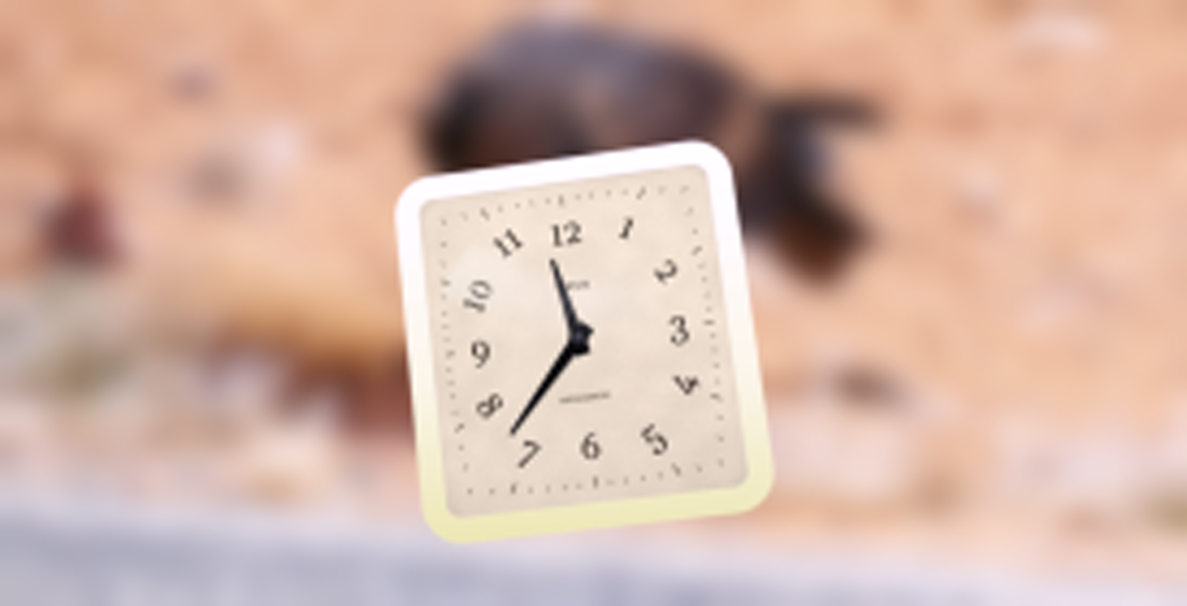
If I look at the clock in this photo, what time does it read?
11:37
